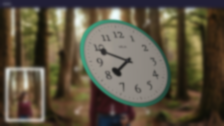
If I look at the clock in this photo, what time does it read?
7:49
